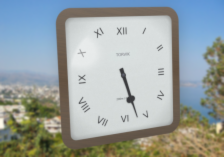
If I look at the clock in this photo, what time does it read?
5:27
